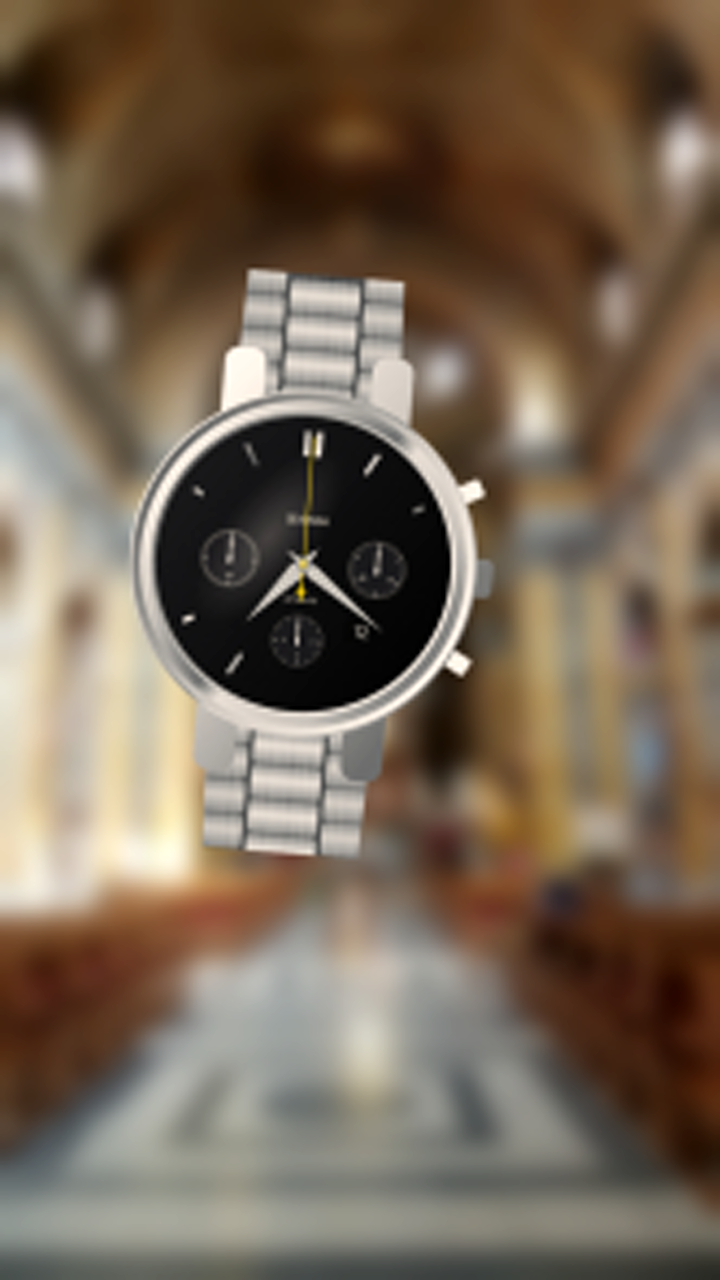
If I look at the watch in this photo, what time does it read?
7:21
